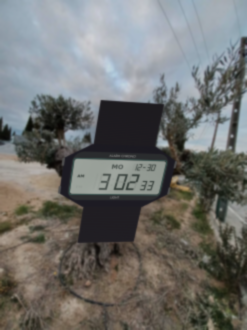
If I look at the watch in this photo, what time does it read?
3:02:33
